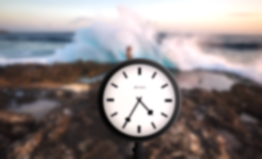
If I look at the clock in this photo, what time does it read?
4:35
